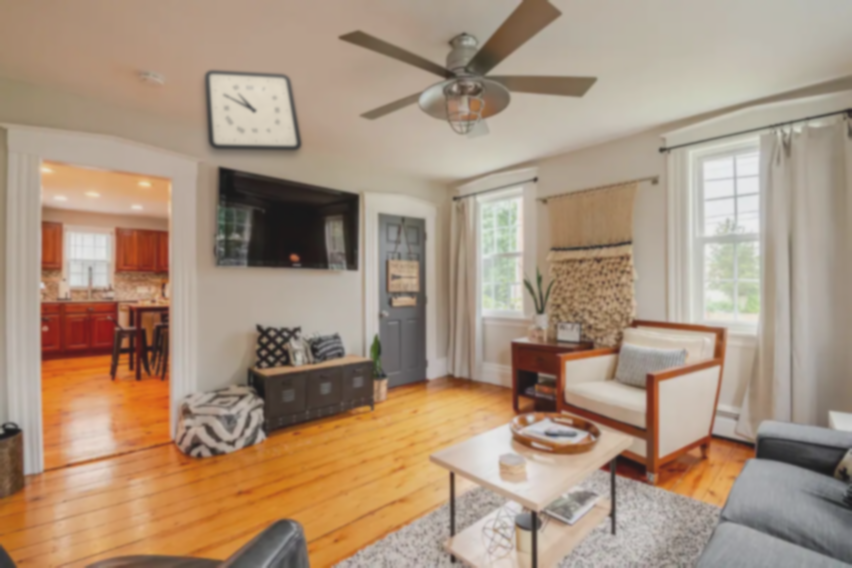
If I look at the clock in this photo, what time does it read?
10:50
